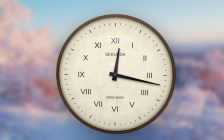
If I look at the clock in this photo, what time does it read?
12:17
